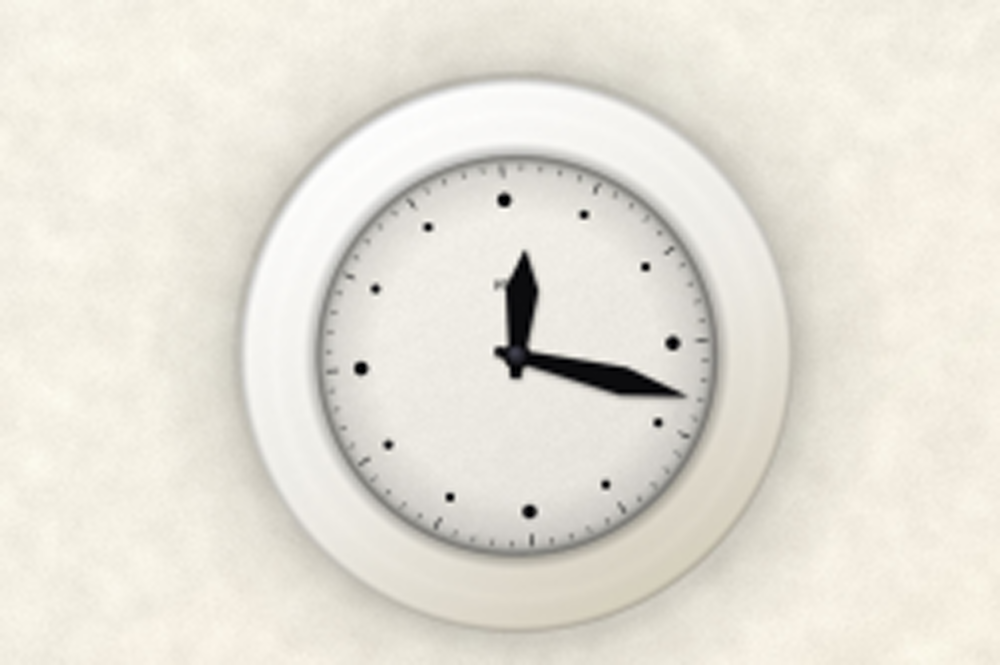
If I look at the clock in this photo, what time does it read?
12:18
